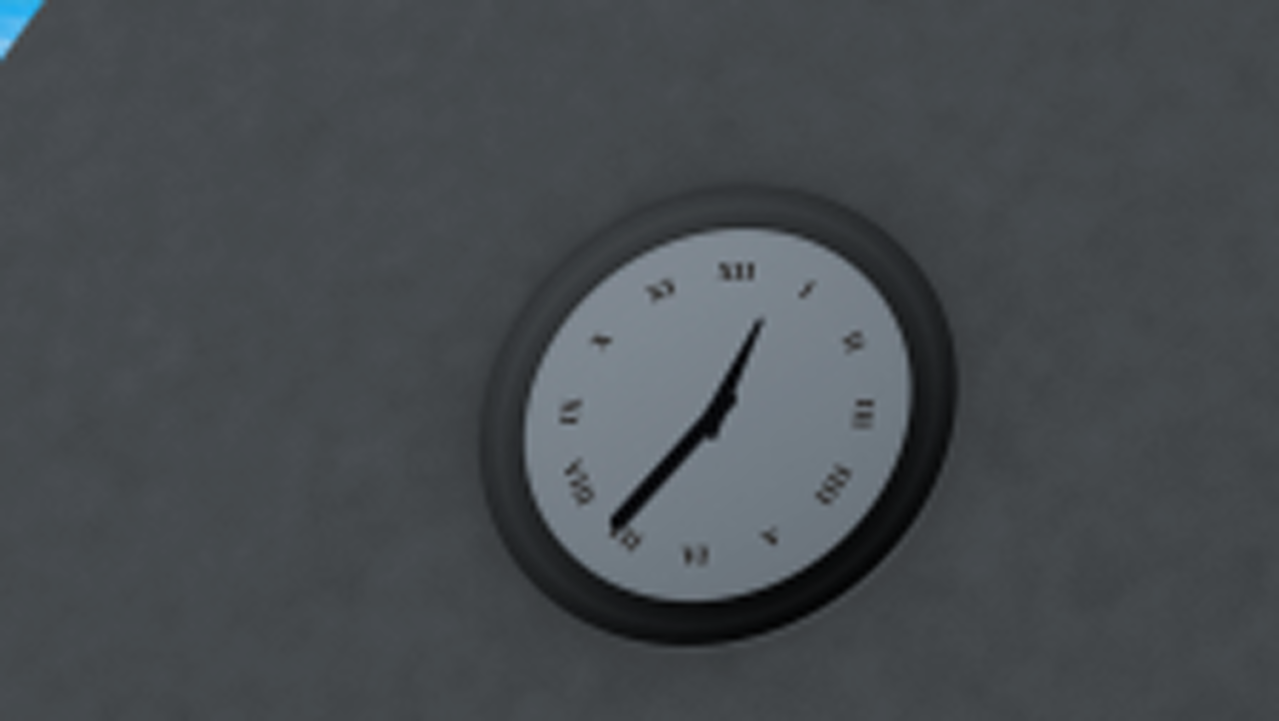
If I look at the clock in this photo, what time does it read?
12:36
